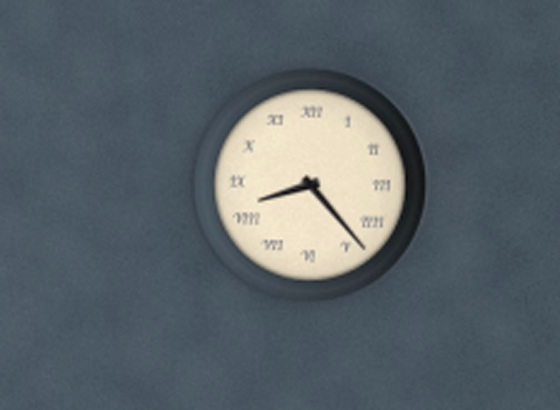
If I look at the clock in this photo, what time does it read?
8:23
